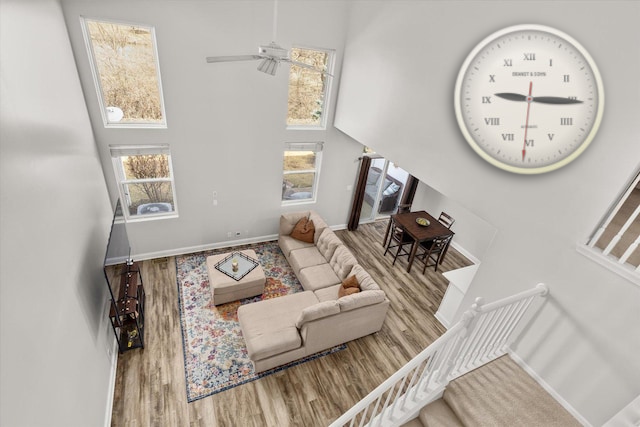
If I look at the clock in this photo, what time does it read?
9:15:31
